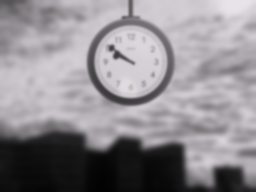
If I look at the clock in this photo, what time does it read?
9:51
